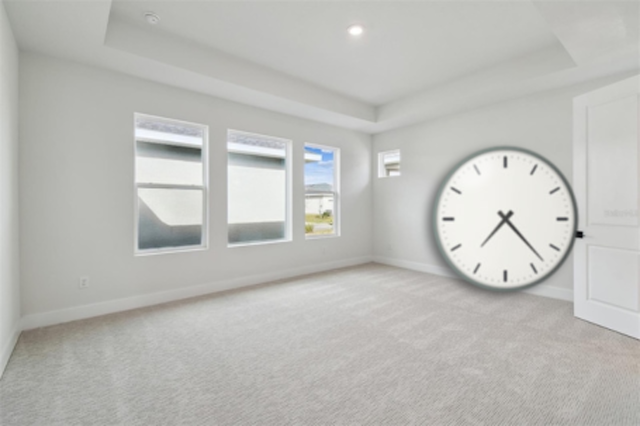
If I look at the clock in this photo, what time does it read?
7:23
